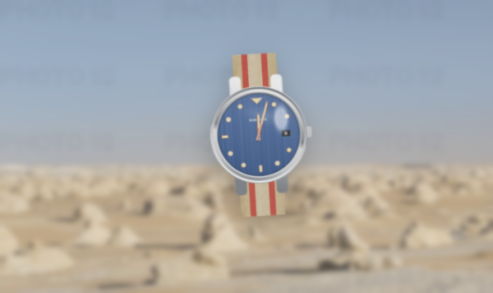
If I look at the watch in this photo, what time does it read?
12:03
